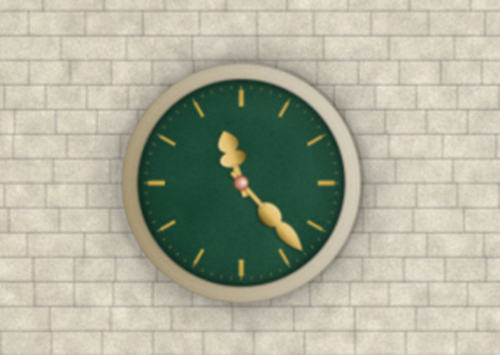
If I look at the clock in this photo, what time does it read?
11:23
